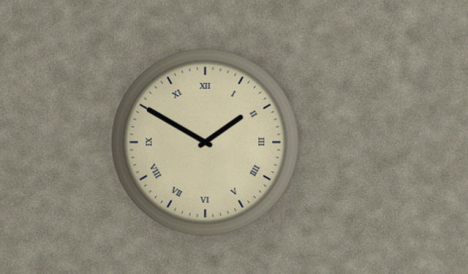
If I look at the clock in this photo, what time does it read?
1:50
